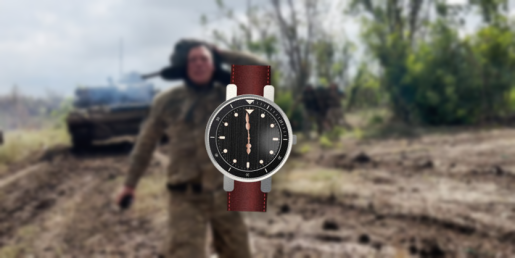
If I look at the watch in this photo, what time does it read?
5:59
